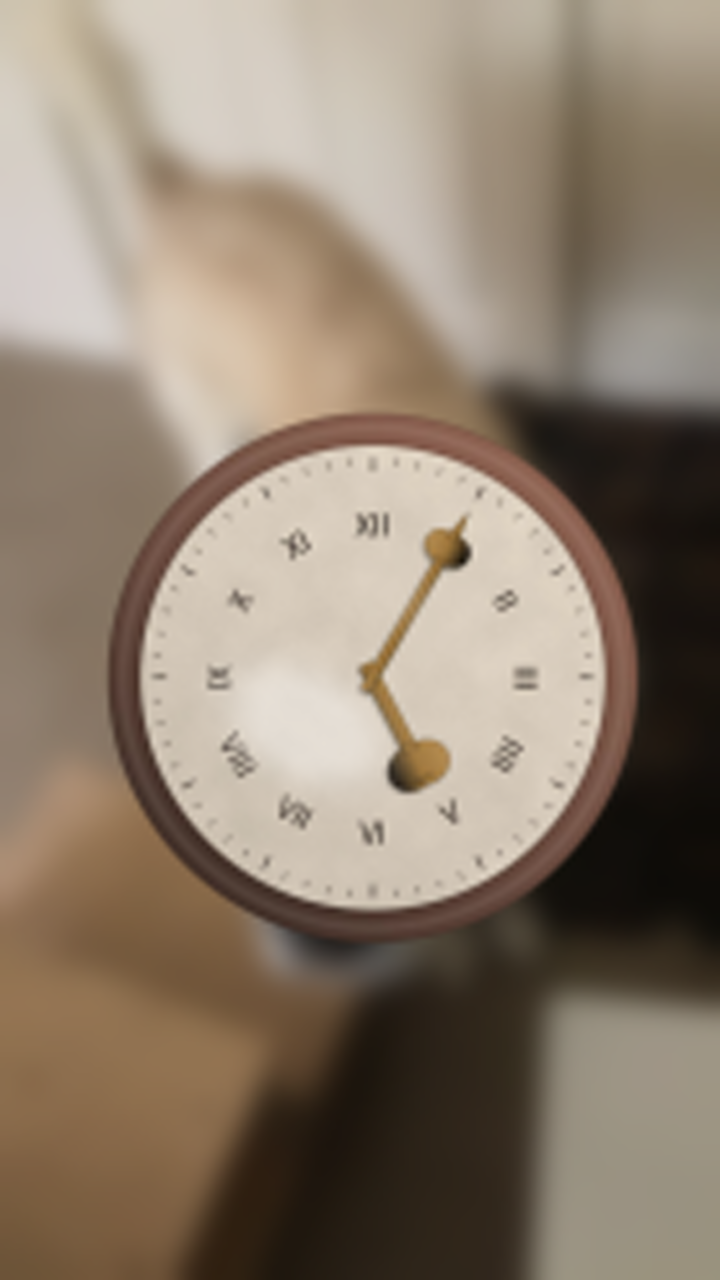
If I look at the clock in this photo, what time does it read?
5:05
